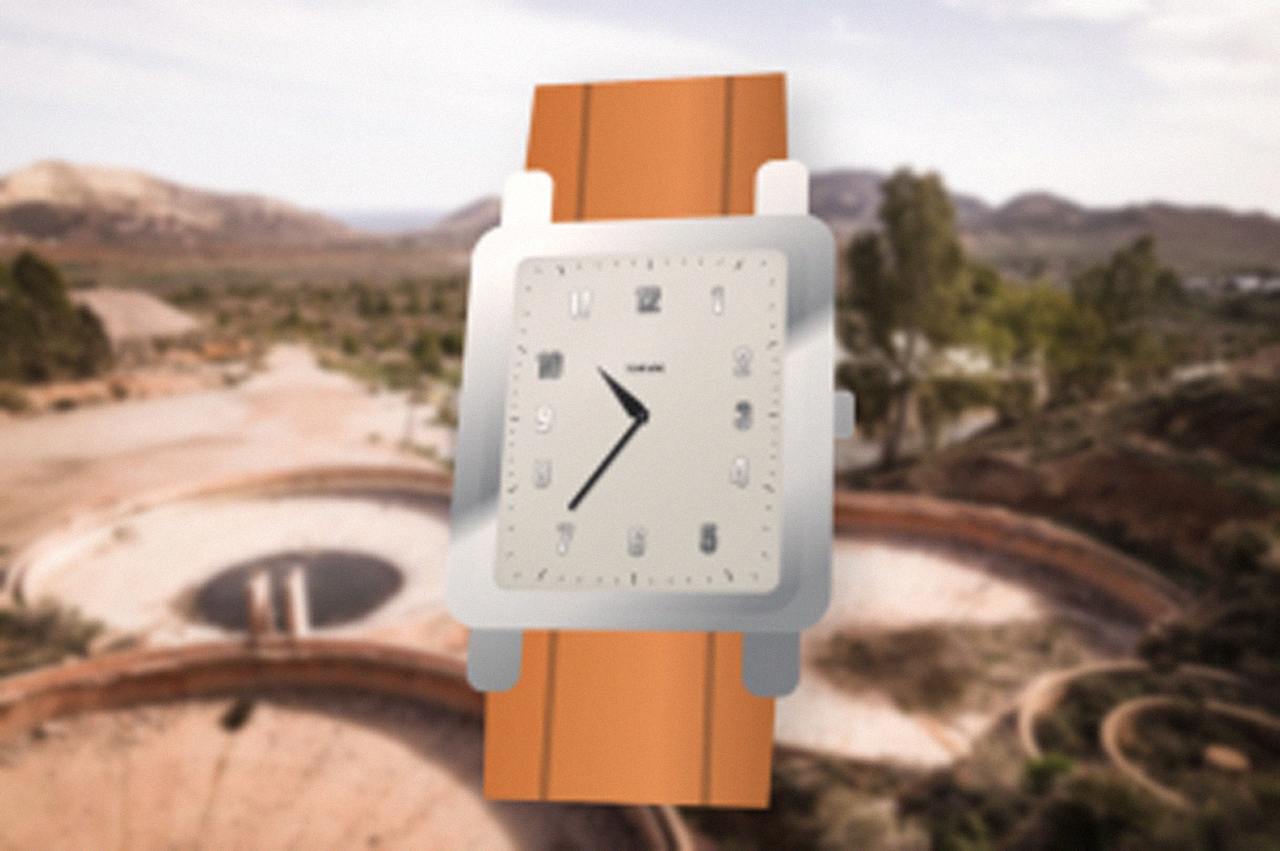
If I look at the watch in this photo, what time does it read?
10:36
